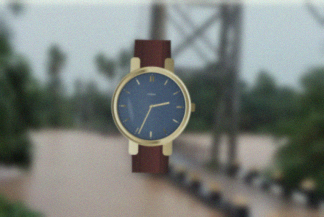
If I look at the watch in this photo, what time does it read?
2:34
